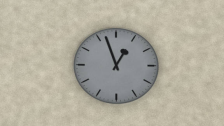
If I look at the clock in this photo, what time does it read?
12:57
